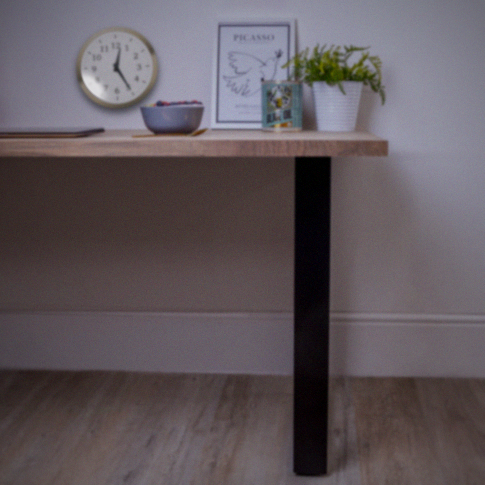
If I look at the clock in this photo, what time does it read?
12:25
